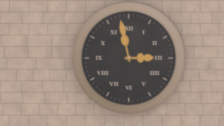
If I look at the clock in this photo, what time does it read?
2:58
